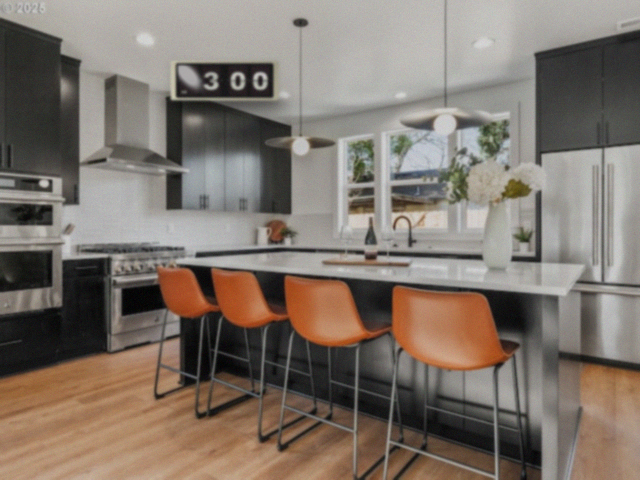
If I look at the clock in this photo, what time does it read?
3:00
